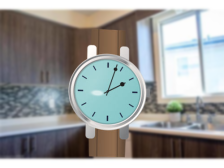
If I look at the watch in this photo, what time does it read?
2:03
